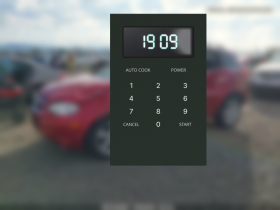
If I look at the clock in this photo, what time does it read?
19:09
